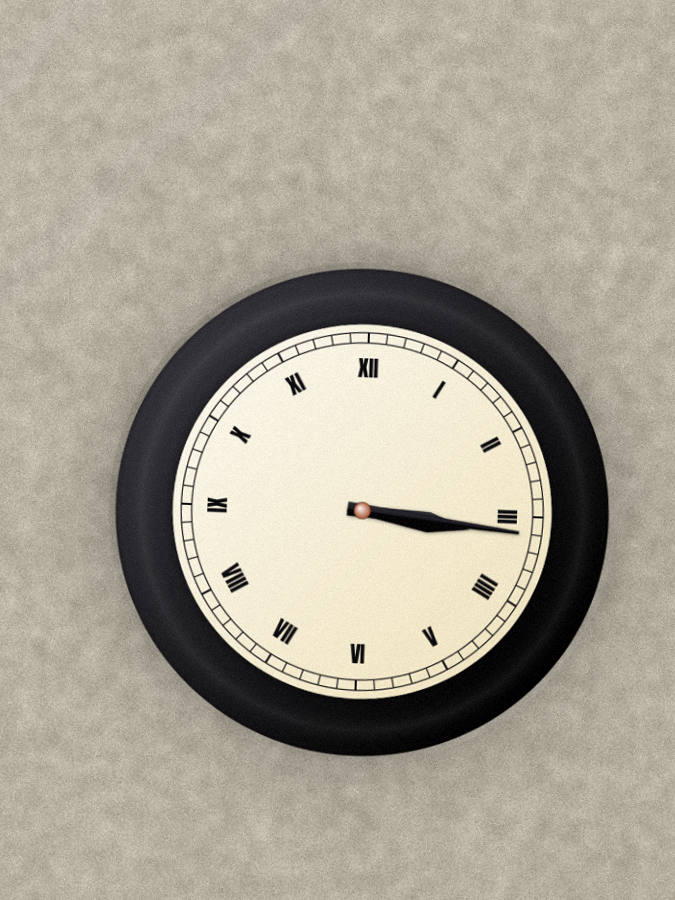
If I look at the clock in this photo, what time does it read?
3:16
